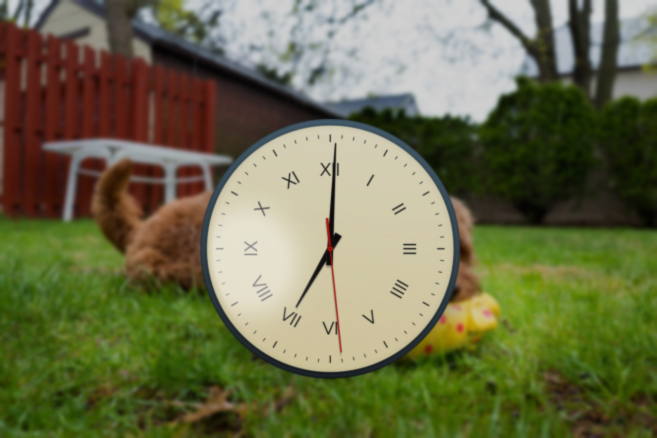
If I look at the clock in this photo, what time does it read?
7:00:29
